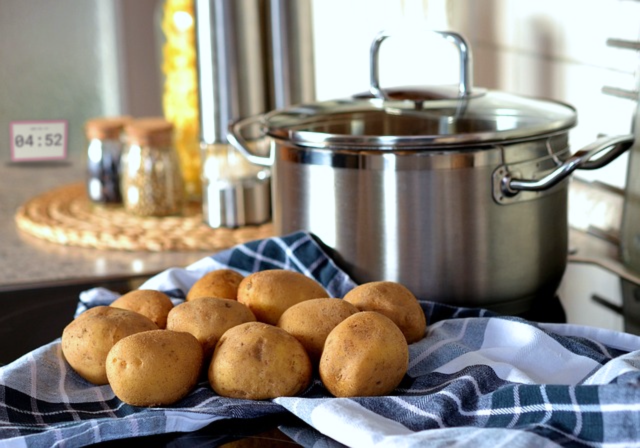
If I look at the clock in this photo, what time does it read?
4:52
